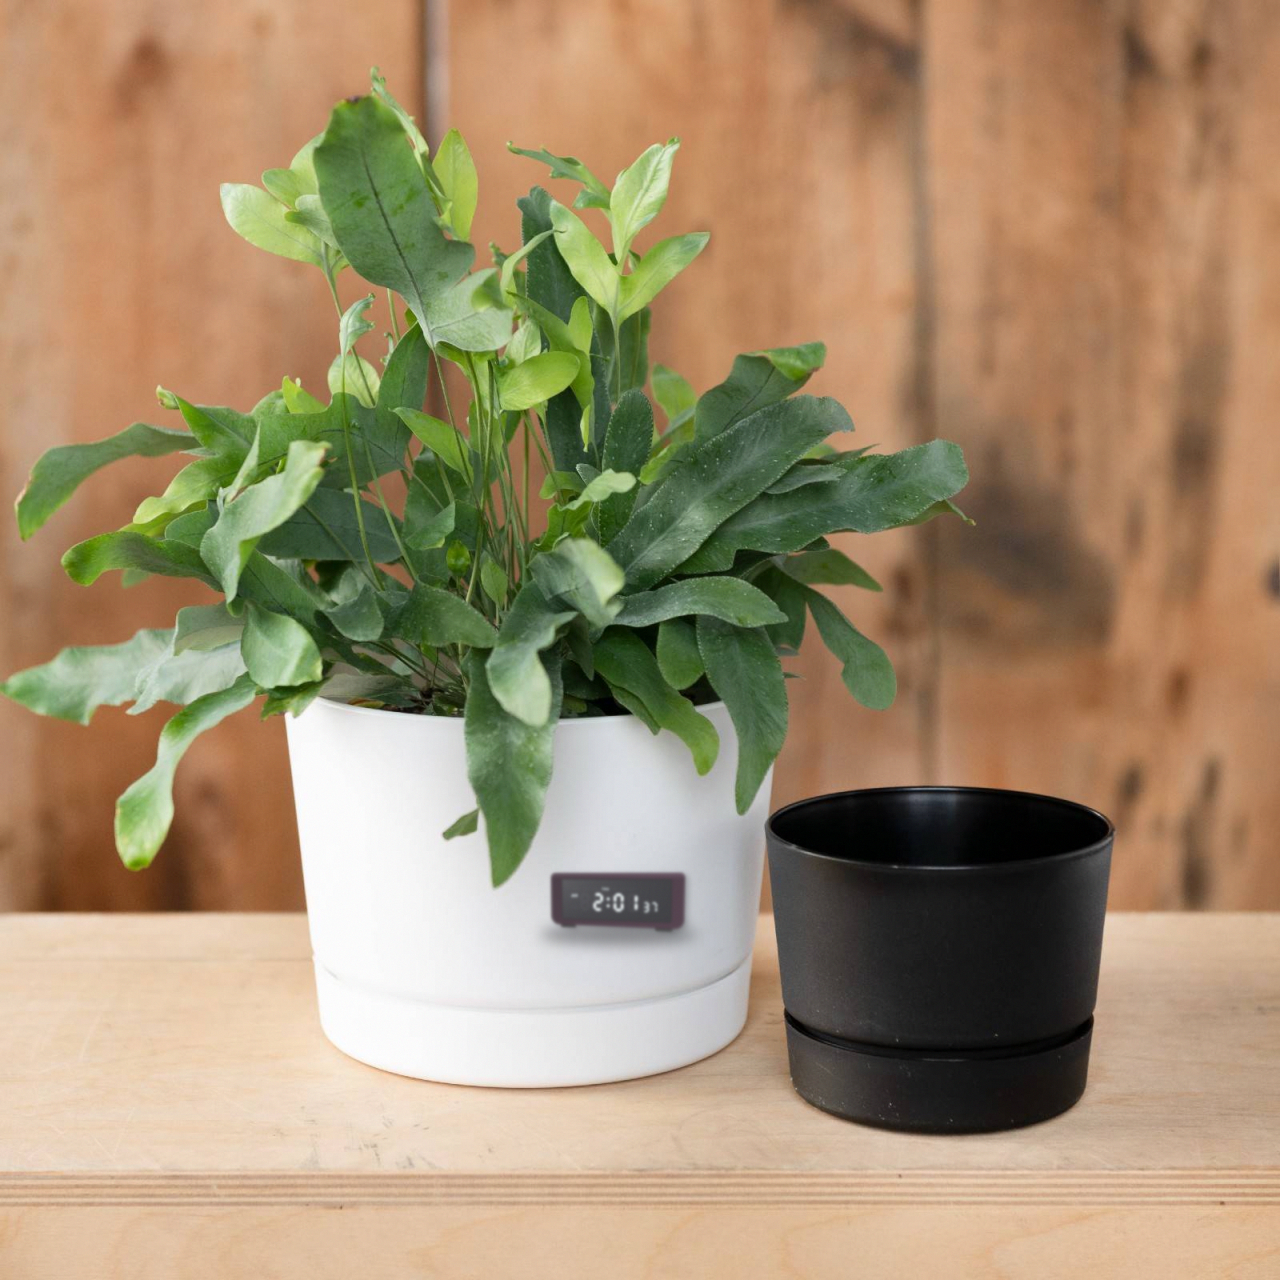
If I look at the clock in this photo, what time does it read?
2:01
